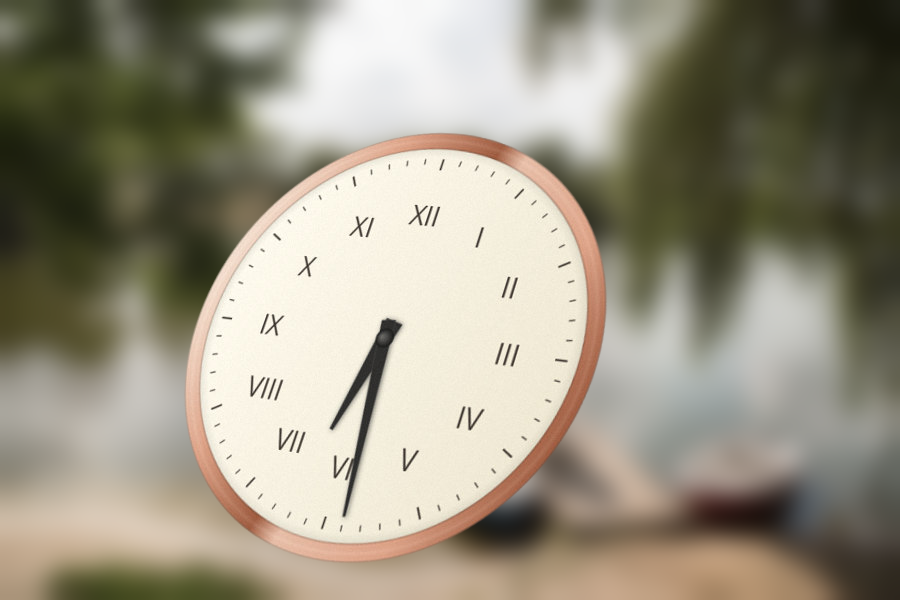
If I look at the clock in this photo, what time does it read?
6:29
